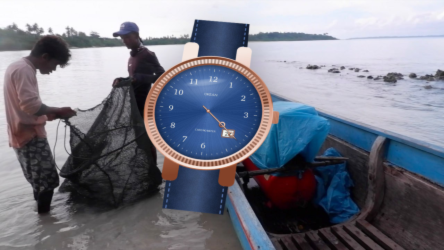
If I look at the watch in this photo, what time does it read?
4:22
